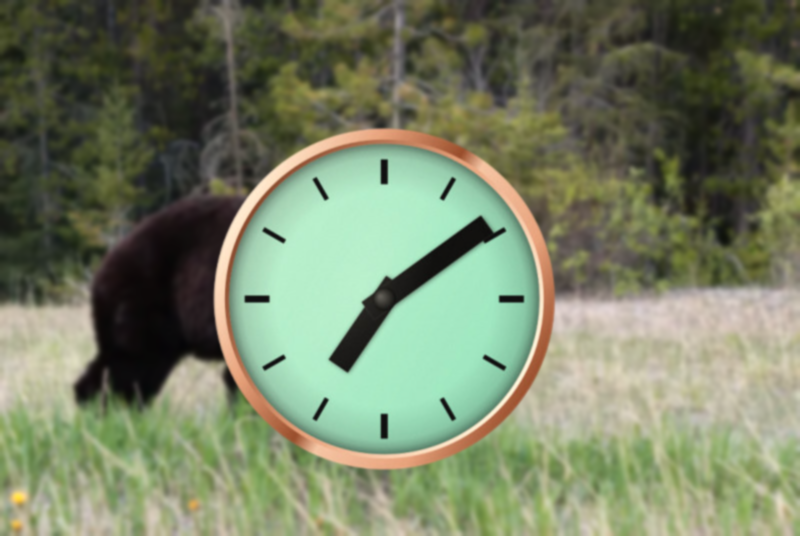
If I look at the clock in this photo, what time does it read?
7:09
